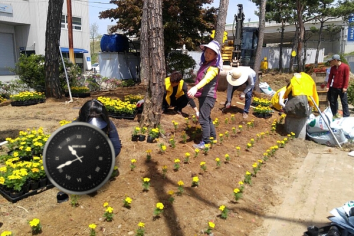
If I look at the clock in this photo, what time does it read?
10:41
